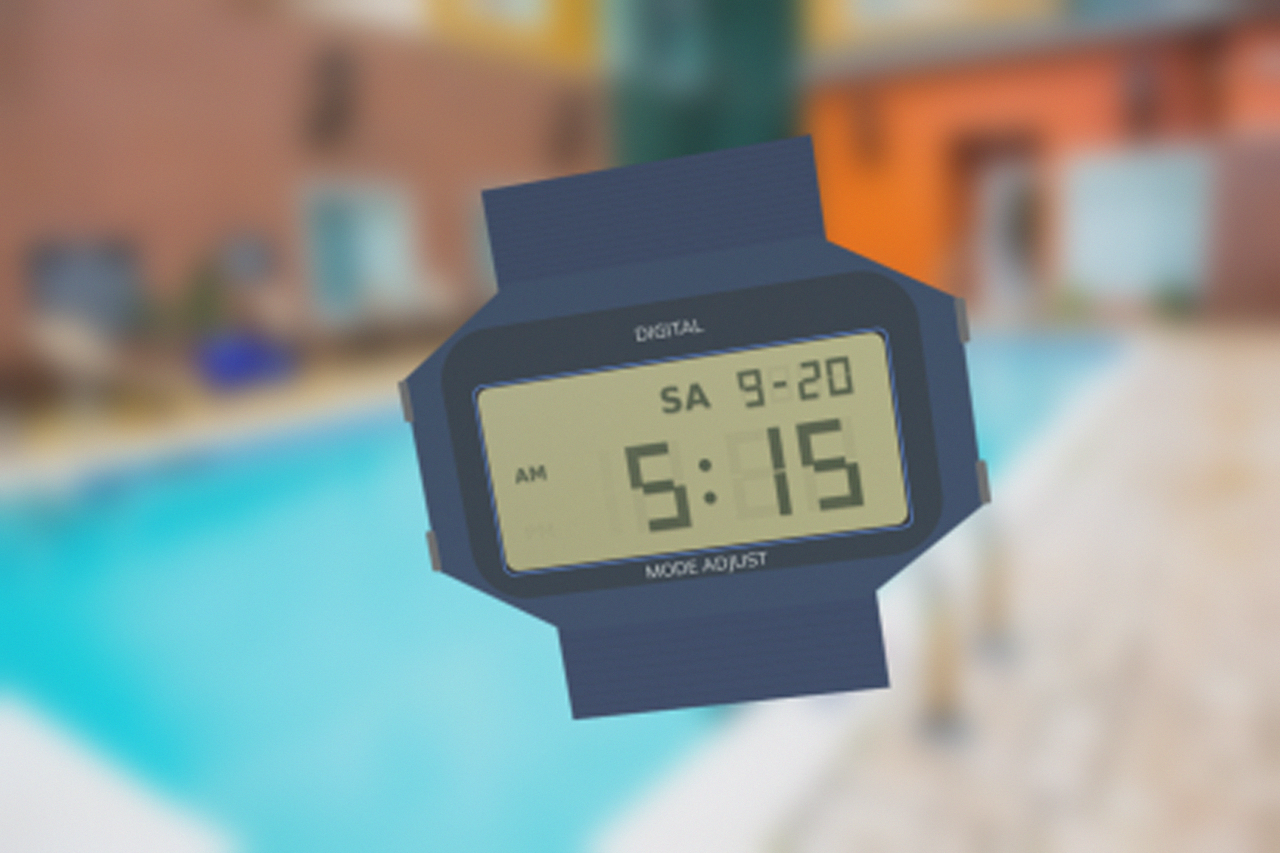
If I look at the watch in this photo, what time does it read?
5:15
